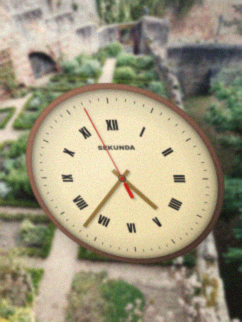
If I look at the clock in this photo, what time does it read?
4:36:57
